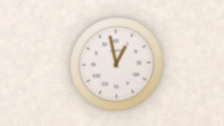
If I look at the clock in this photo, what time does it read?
12:58
